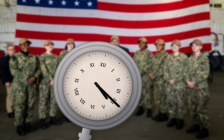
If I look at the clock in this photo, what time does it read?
4:20
